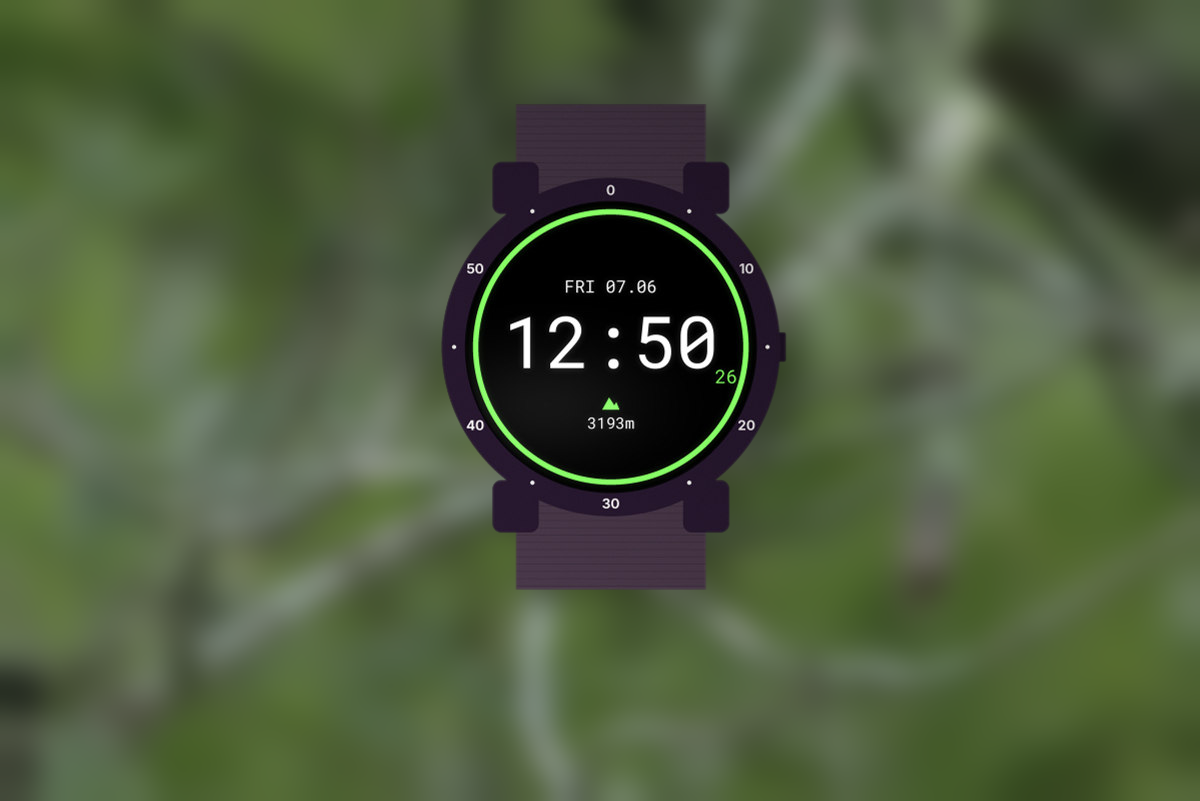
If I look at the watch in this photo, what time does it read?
12:50:26
